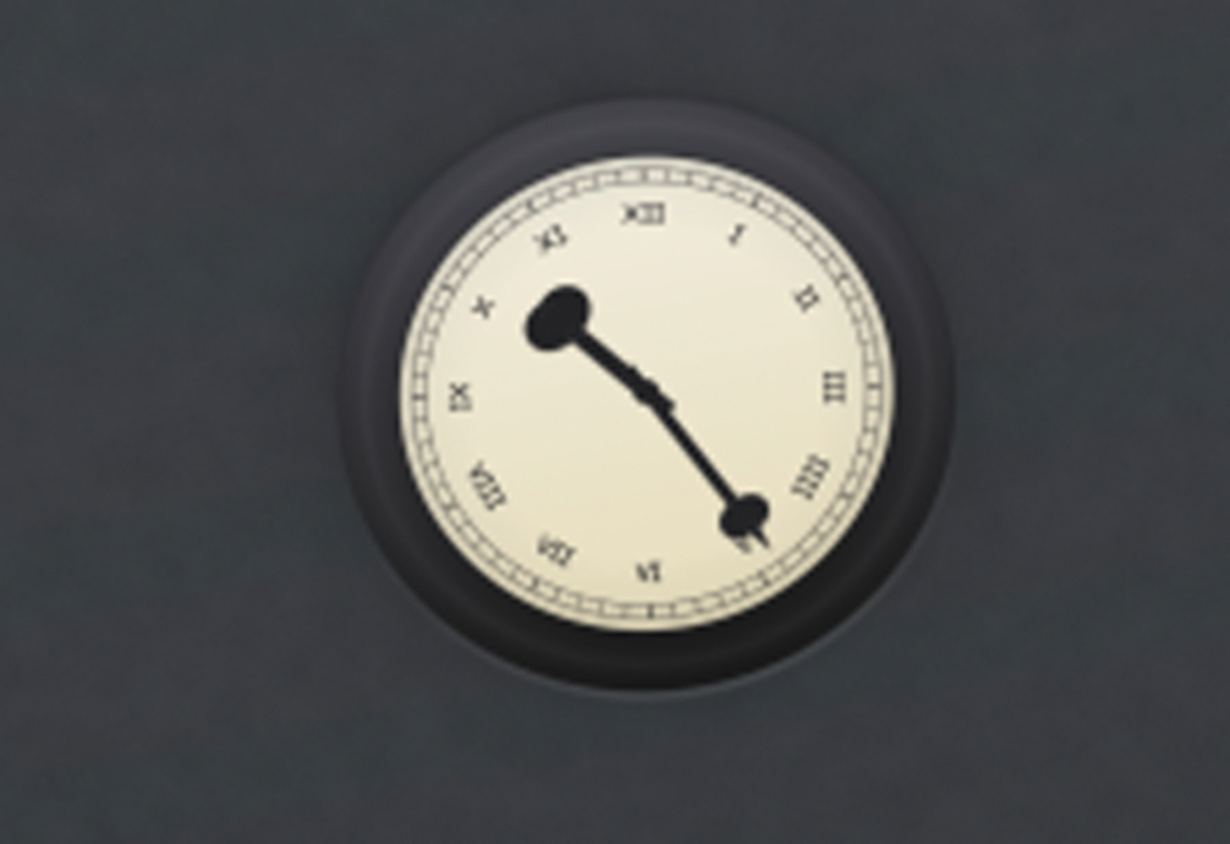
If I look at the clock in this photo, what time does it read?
10:24
